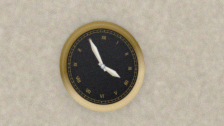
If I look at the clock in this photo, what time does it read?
3:55
